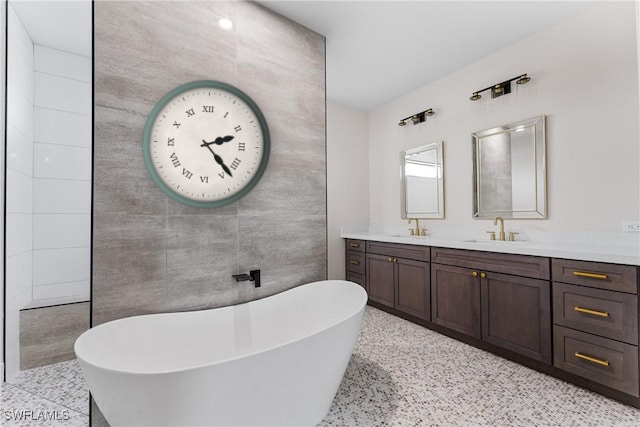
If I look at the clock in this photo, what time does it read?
2:23
